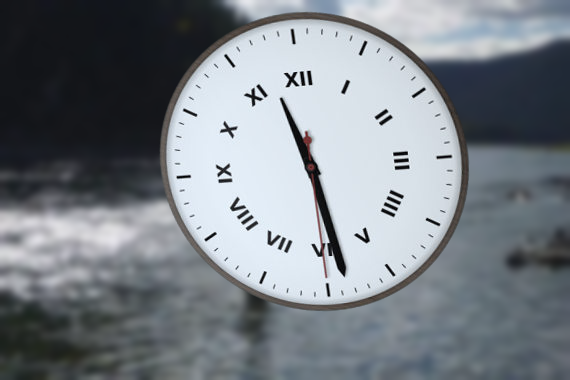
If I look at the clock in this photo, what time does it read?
11:28:30
